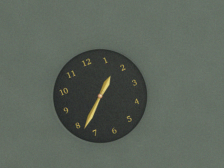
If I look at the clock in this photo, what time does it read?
1:38
